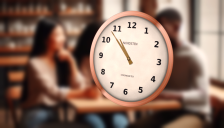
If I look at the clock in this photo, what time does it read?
10:53
